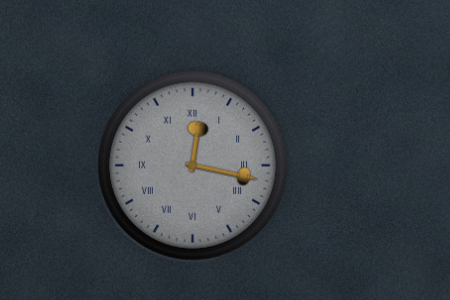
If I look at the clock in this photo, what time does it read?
12:17
